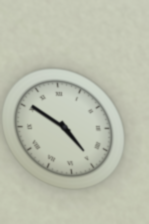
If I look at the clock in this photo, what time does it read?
4:51
